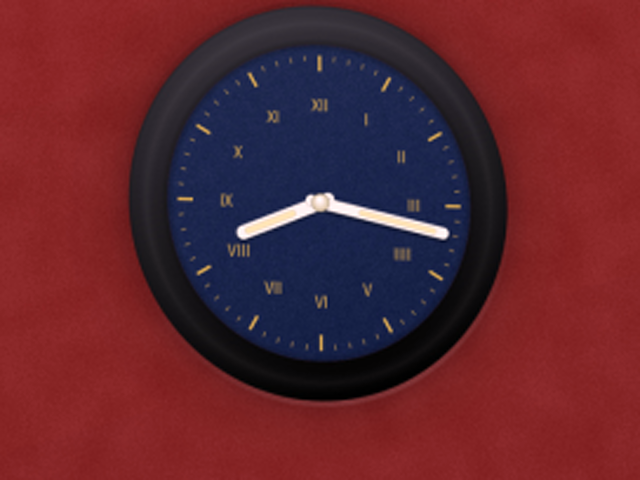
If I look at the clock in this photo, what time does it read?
8:17
